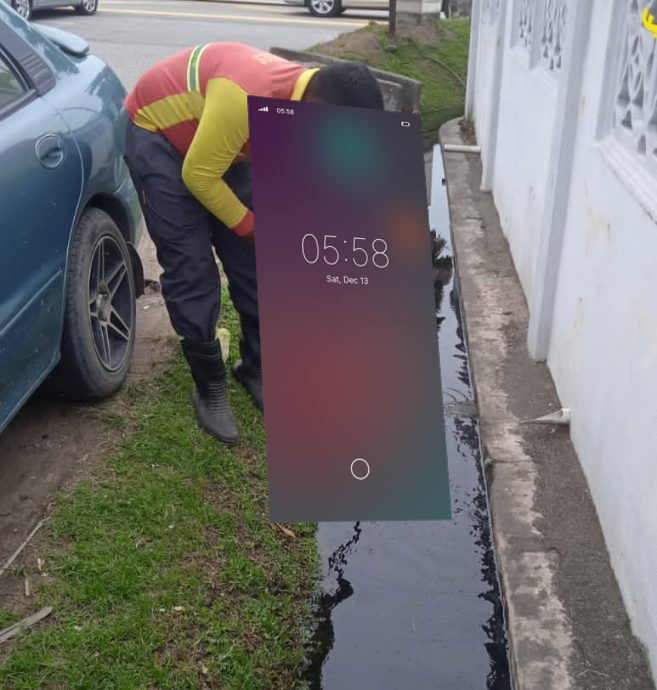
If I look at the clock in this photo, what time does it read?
5:58
